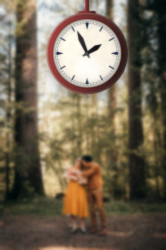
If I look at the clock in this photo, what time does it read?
1:56
